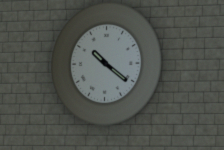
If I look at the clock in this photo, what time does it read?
10:21
